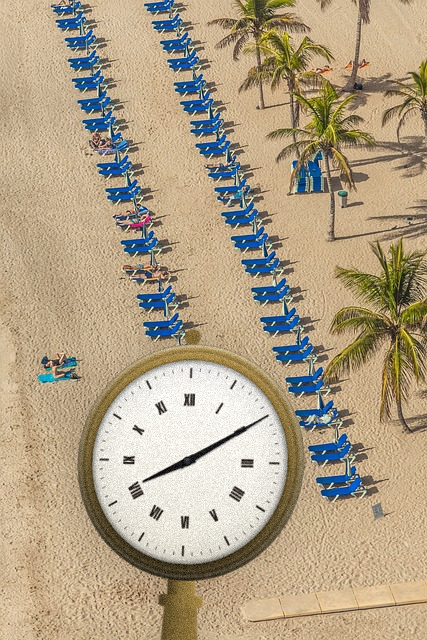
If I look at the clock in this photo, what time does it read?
8:10
